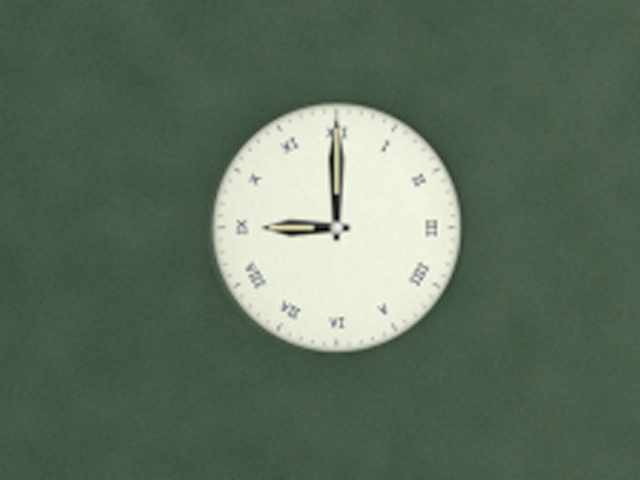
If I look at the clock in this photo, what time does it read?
9:00
